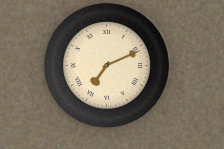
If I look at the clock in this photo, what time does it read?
7:11
